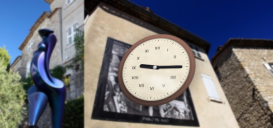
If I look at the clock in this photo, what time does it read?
9:15
